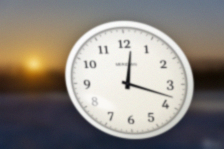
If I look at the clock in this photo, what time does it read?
12:18
